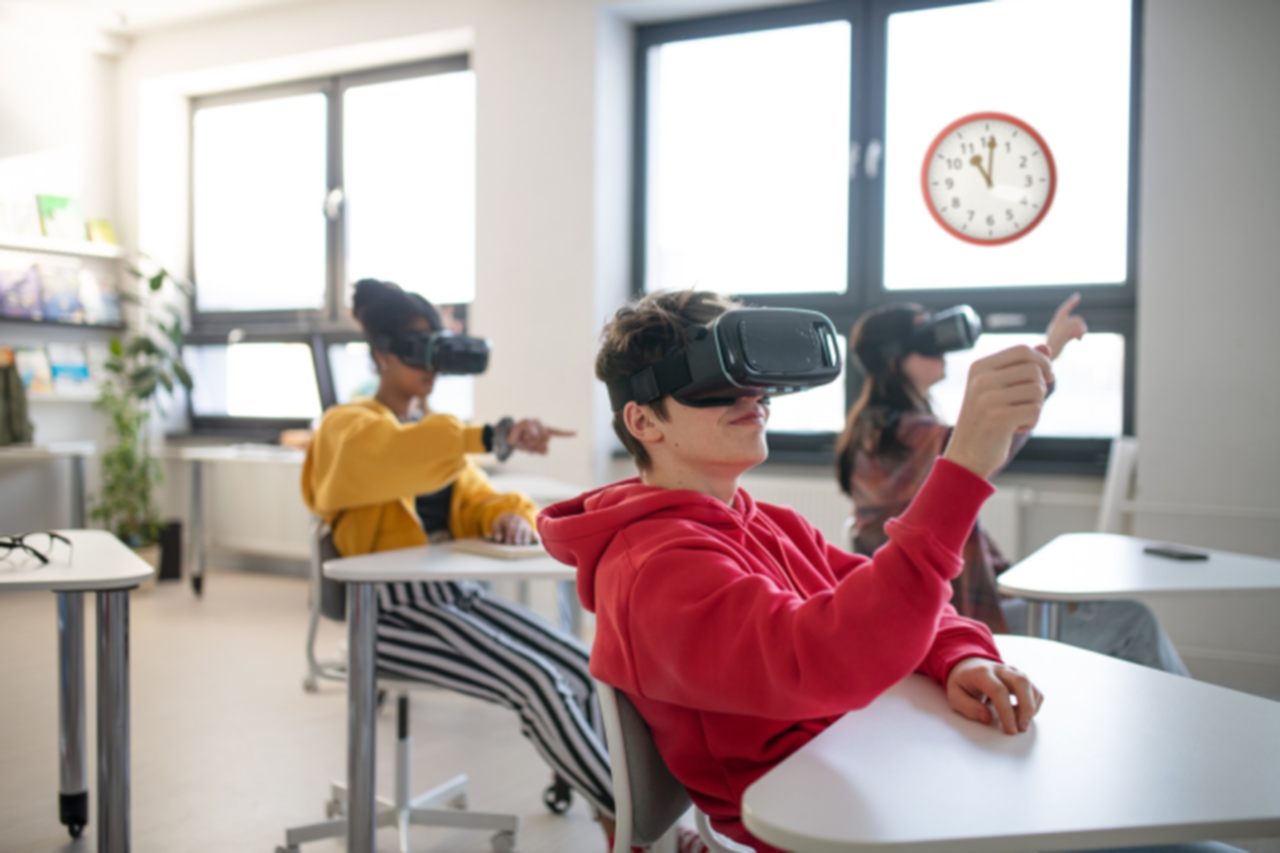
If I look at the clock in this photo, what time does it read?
11:01
